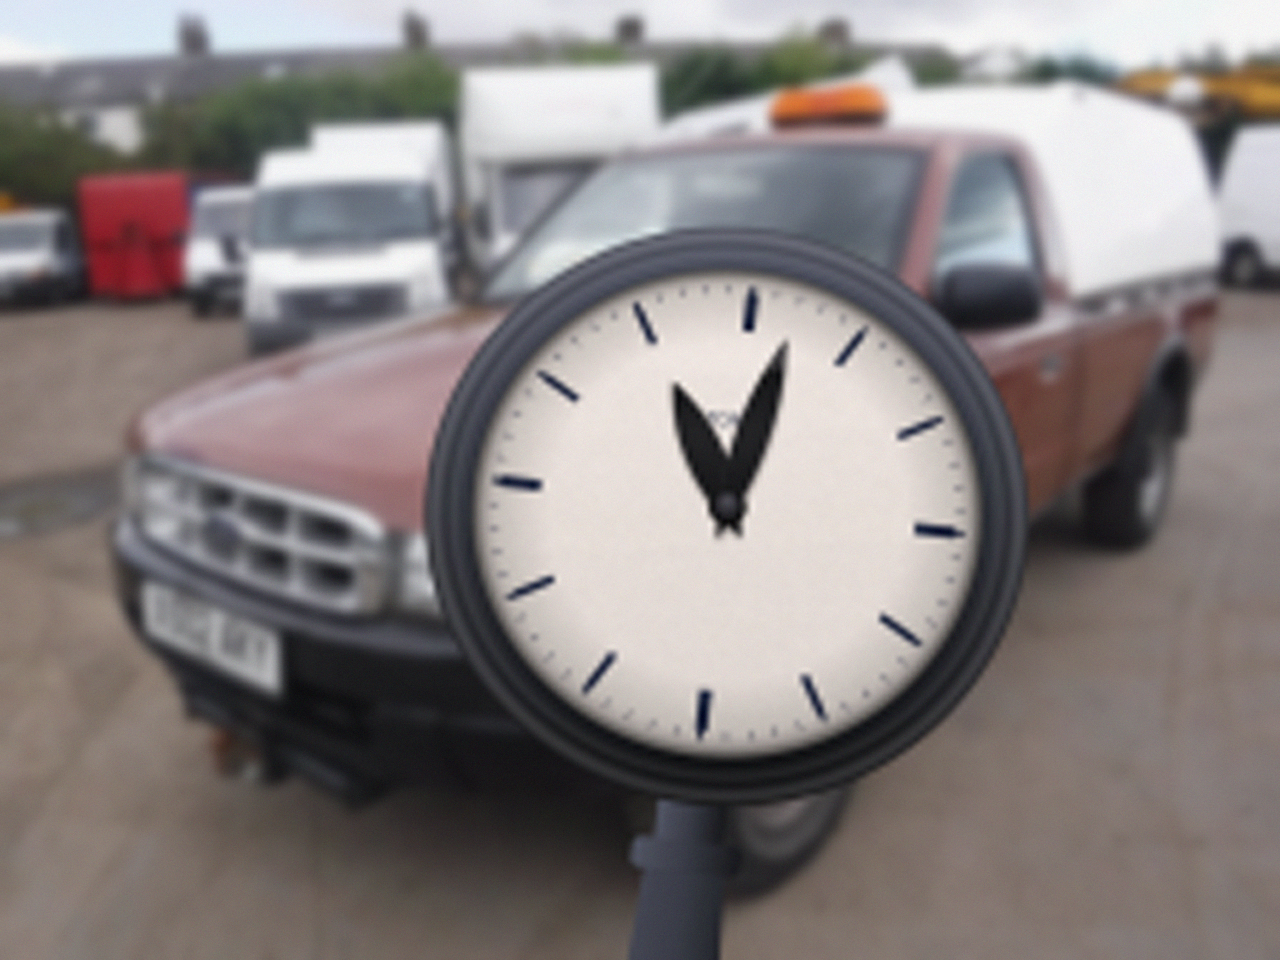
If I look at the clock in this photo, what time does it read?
11:02
